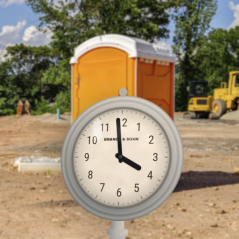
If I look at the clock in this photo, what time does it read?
3:59
